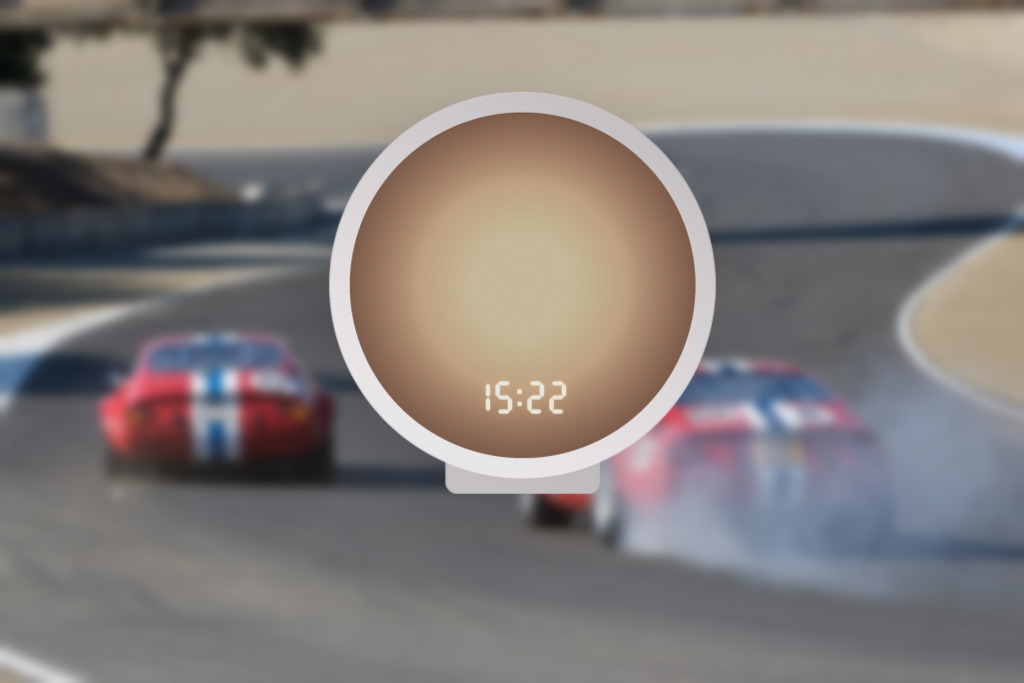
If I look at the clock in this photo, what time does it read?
15:22
